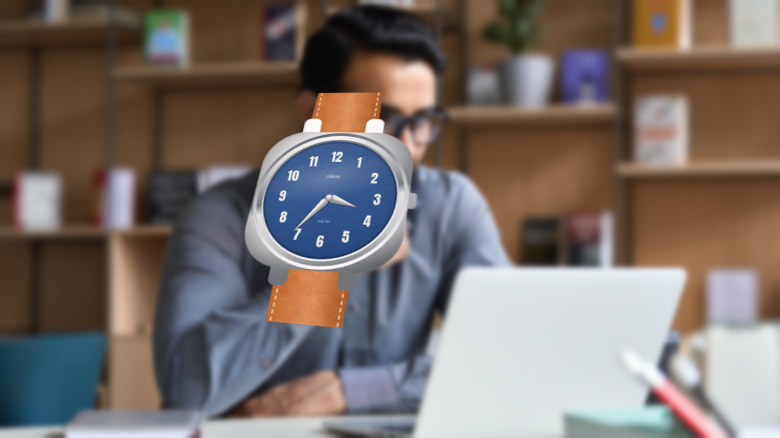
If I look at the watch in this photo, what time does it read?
3:36
